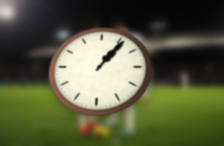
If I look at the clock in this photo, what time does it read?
1:06
